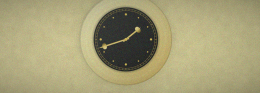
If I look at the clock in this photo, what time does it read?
1:42
